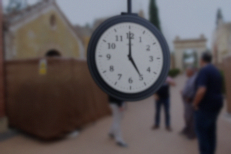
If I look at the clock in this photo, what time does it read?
5:00
